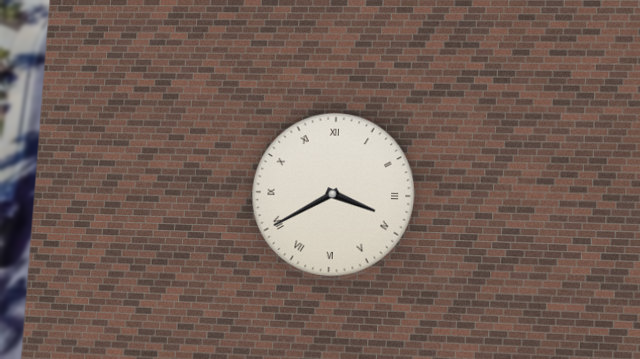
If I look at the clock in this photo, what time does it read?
3:40
